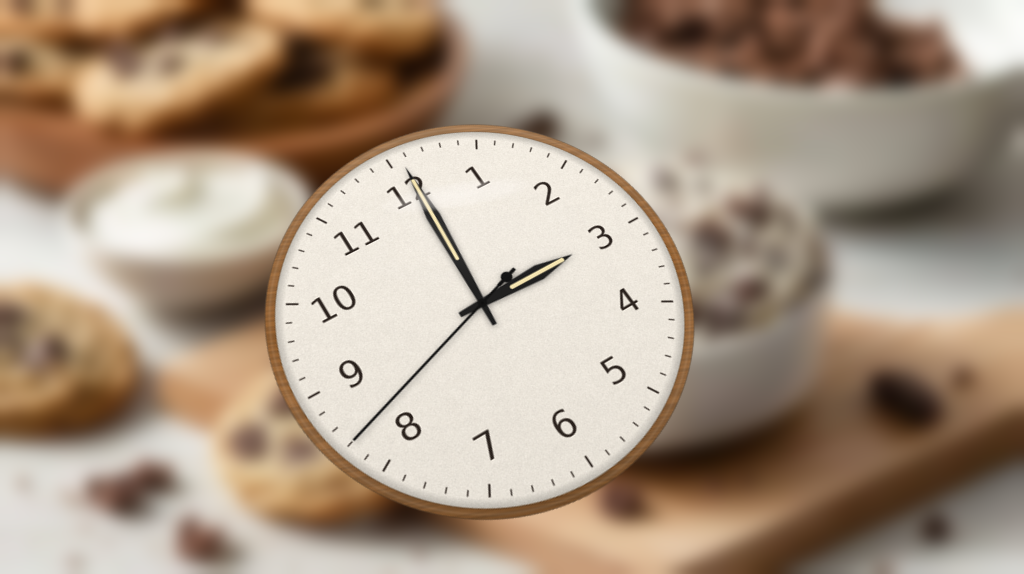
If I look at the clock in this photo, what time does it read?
3:00:42
